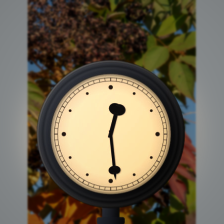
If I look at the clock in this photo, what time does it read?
12:29
